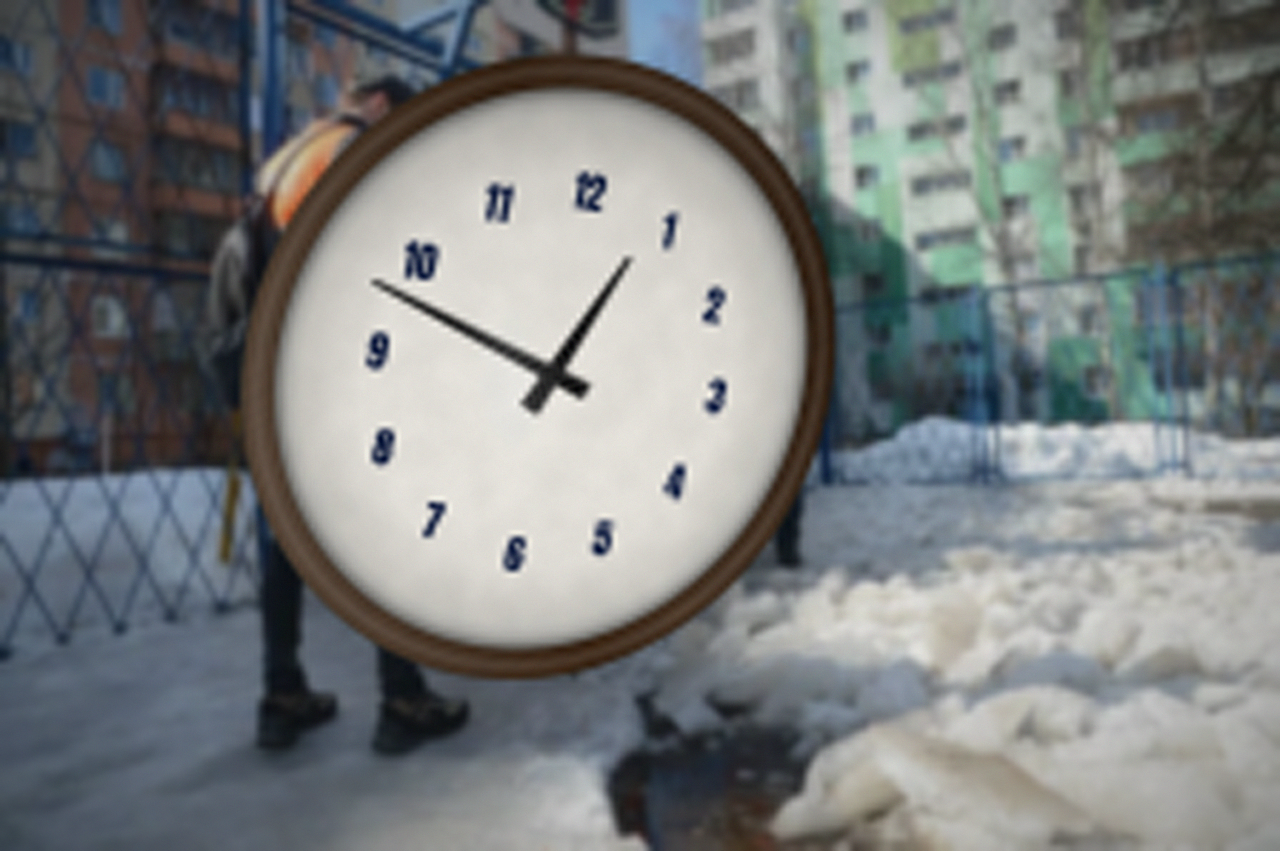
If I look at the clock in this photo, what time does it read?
12:48
